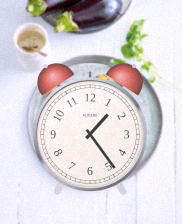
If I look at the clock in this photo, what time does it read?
1:24
